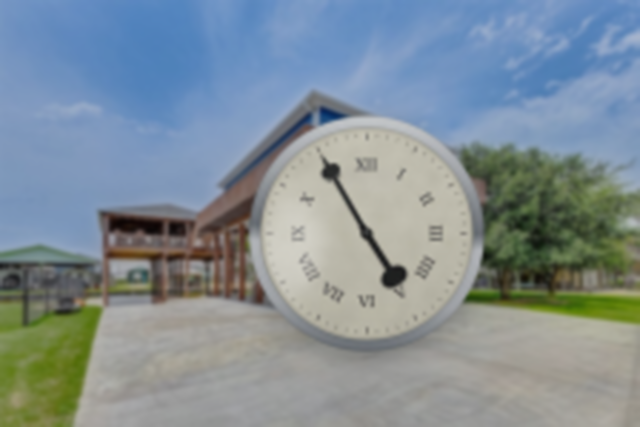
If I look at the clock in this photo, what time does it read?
4:55
